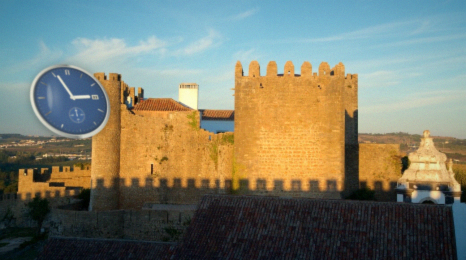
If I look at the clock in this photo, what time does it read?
2:56
